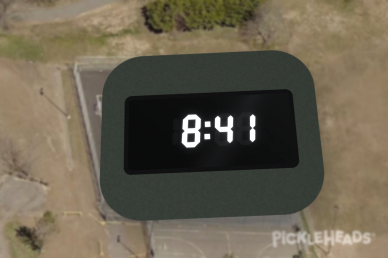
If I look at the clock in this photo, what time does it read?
8:41
